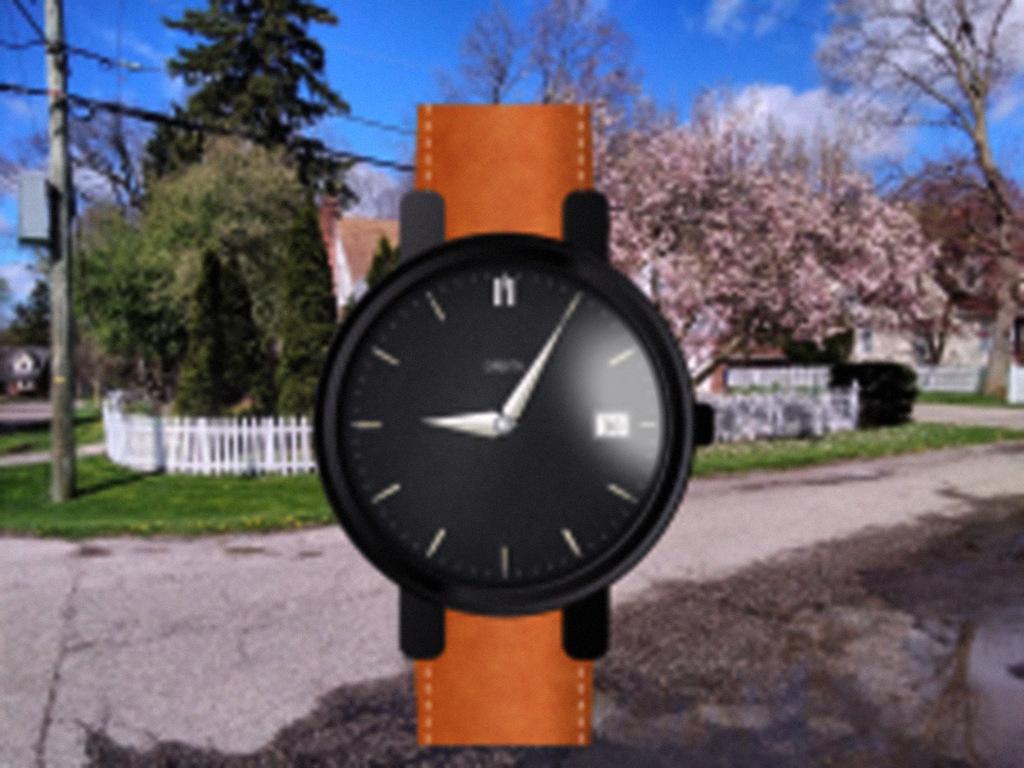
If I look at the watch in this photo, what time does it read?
9:05
